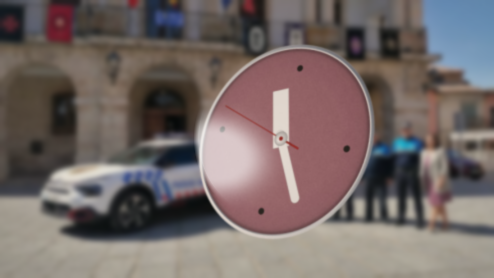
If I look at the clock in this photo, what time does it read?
11:24:48
